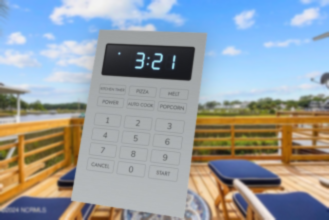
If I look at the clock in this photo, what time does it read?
3:21
